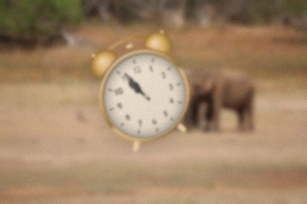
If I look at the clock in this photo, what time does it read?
10:56
